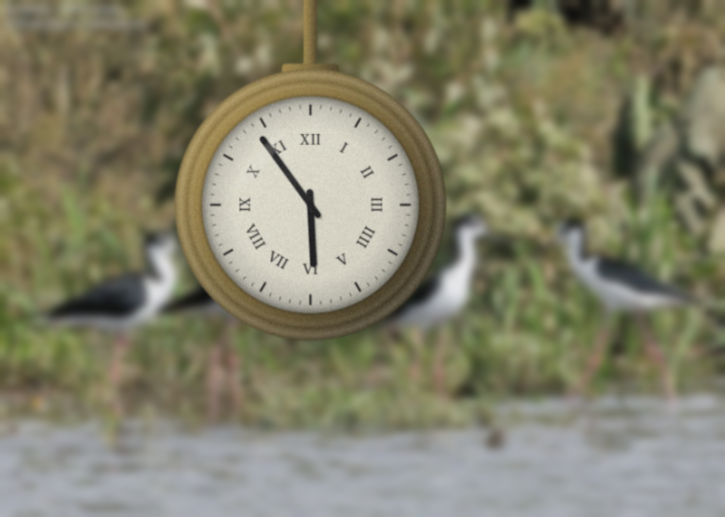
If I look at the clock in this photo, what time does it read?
5:54
